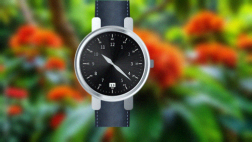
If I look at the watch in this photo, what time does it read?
10:22
